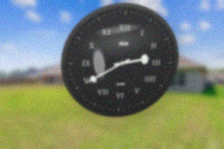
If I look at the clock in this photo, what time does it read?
2:40
